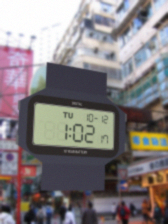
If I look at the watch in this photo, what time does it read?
1:02
